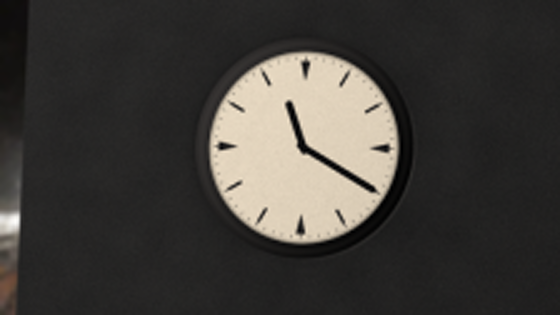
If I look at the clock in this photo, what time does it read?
11:20
